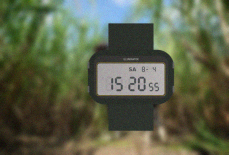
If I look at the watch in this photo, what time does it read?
15:20:55
